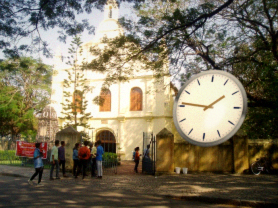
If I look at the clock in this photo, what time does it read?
1:46
